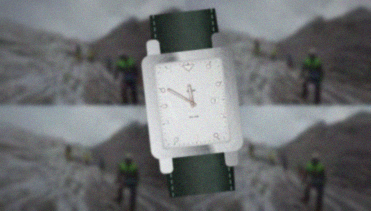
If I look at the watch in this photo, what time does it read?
11:51
